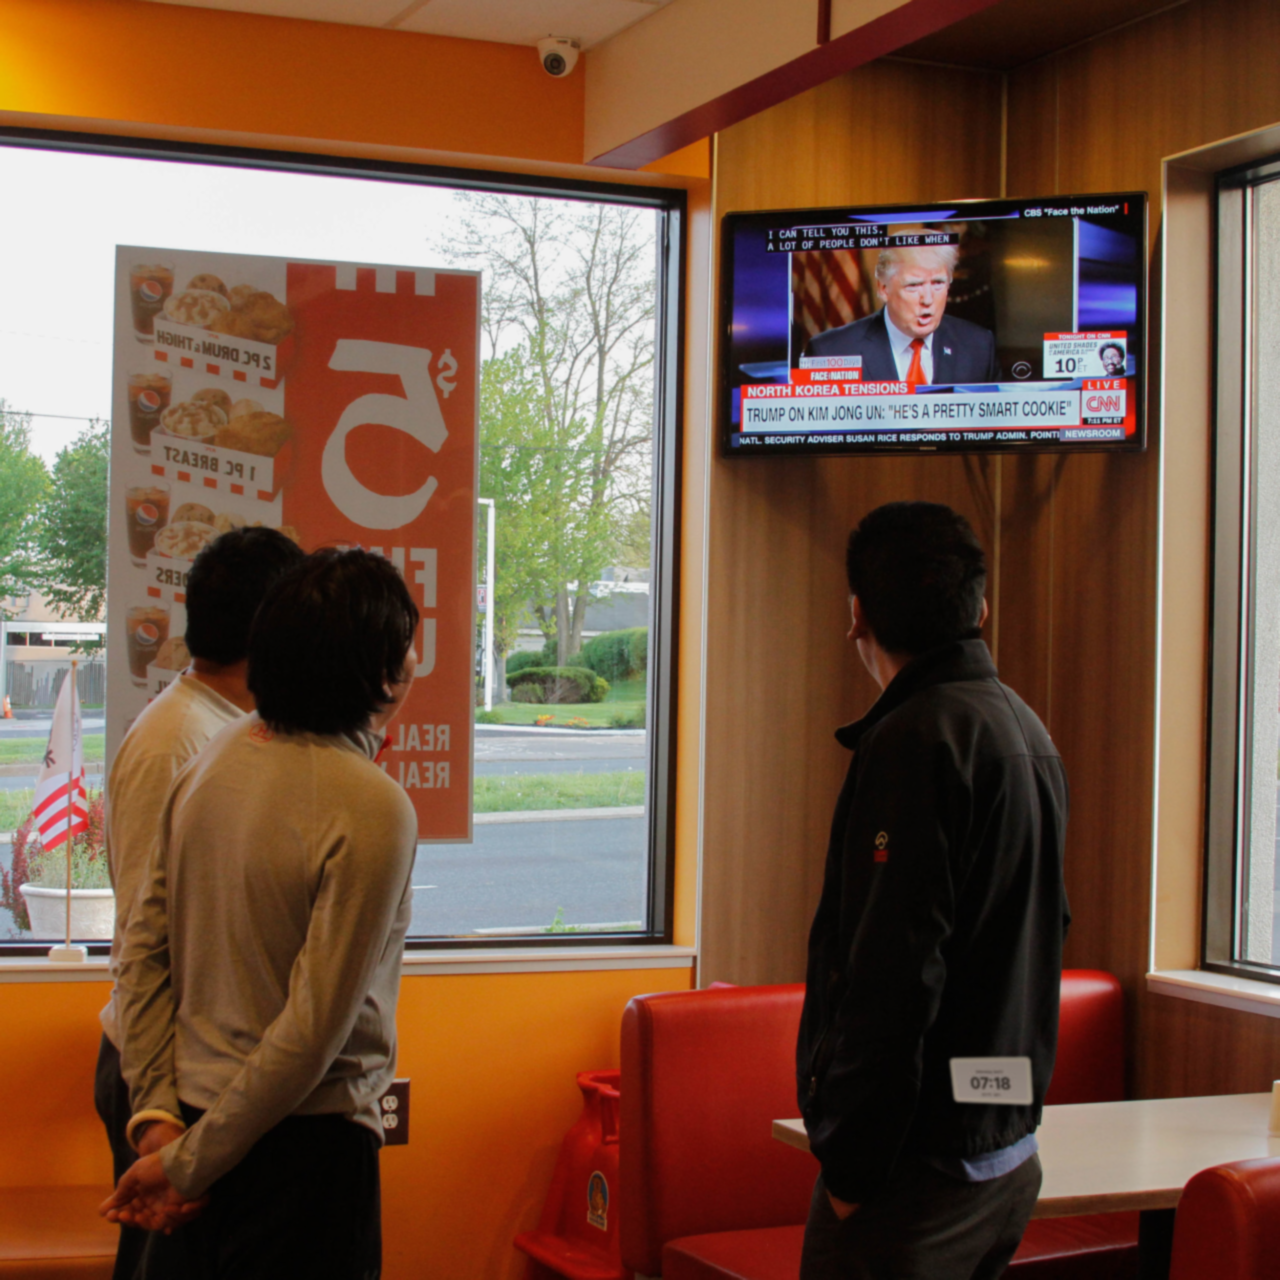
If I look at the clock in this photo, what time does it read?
7:18
